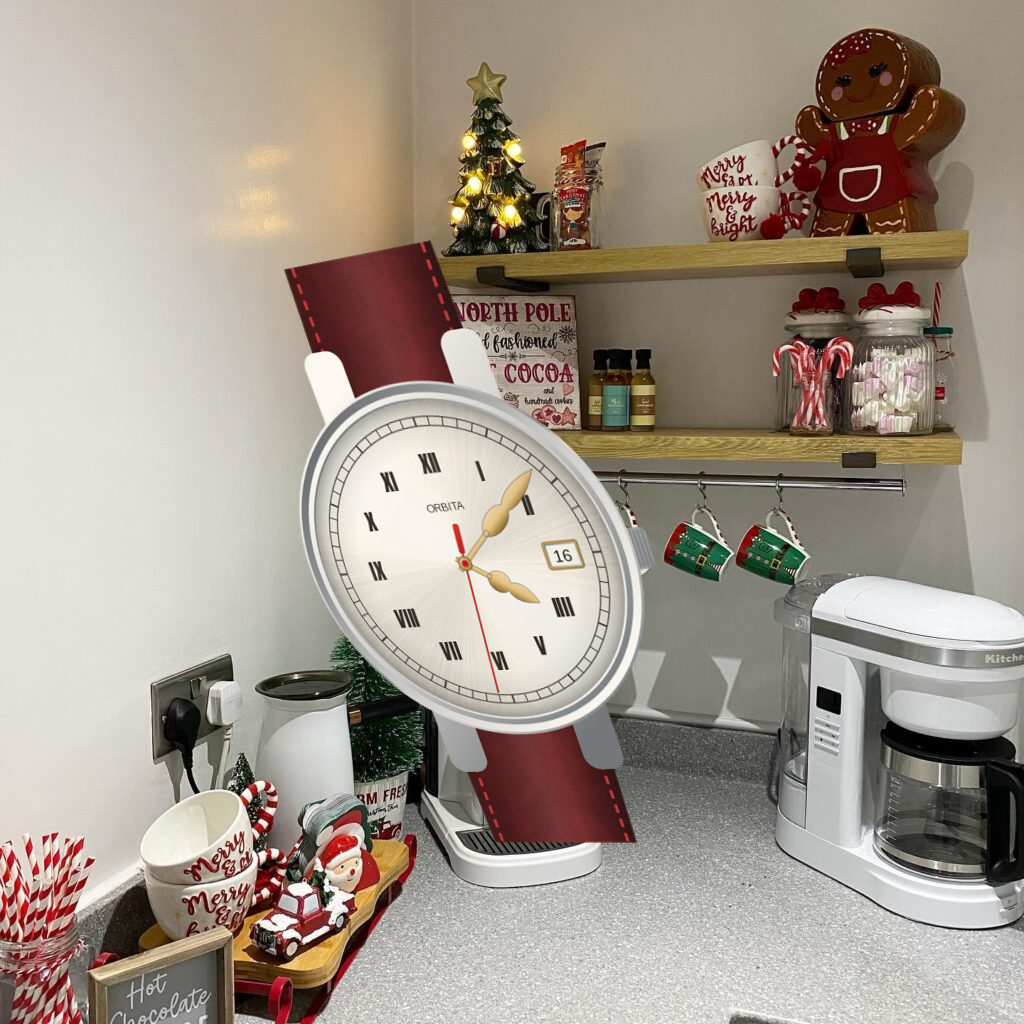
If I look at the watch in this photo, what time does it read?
4:08:31
